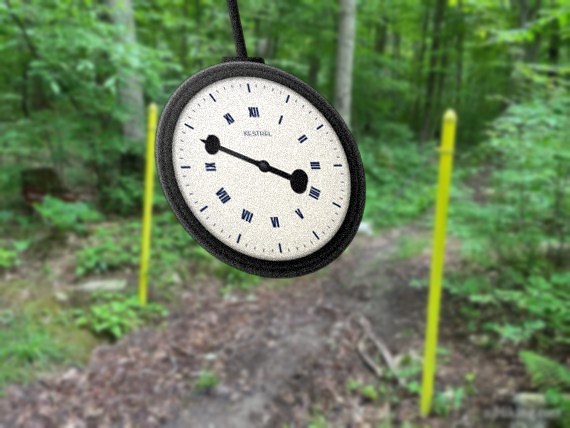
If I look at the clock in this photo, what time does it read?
3:49
